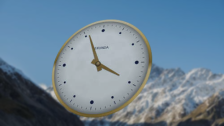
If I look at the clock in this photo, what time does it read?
3:56
